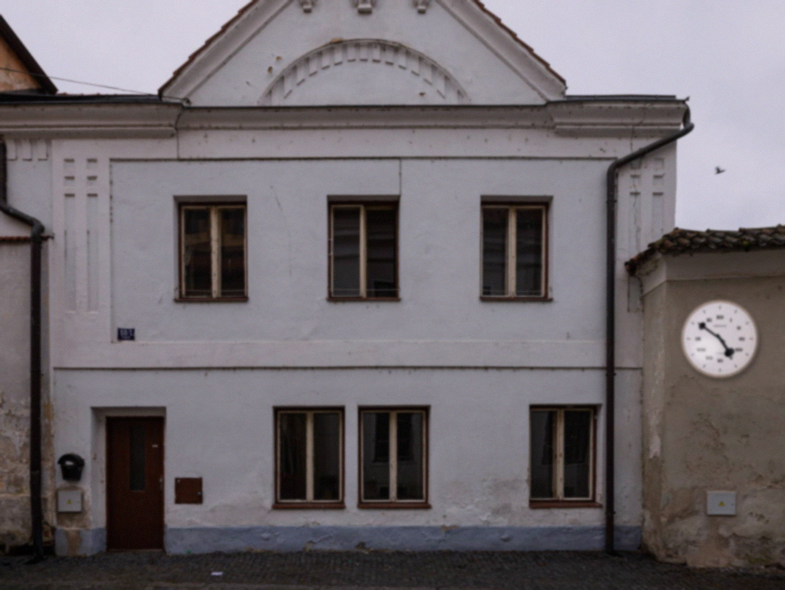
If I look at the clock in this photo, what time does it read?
4:51
